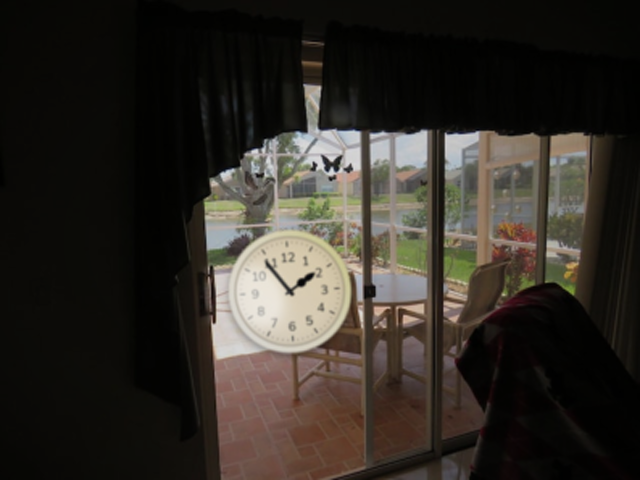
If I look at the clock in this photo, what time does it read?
1:54
